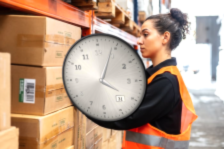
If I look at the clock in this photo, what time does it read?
4:04
